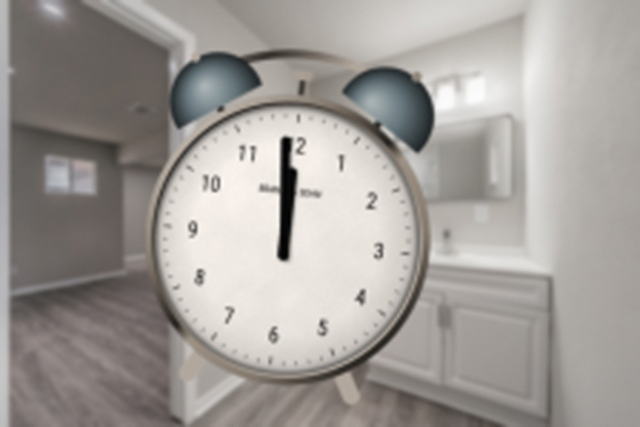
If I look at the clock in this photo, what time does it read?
11:59
